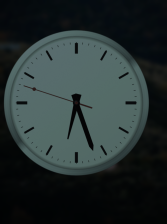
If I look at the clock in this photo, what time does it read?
6:26:48
